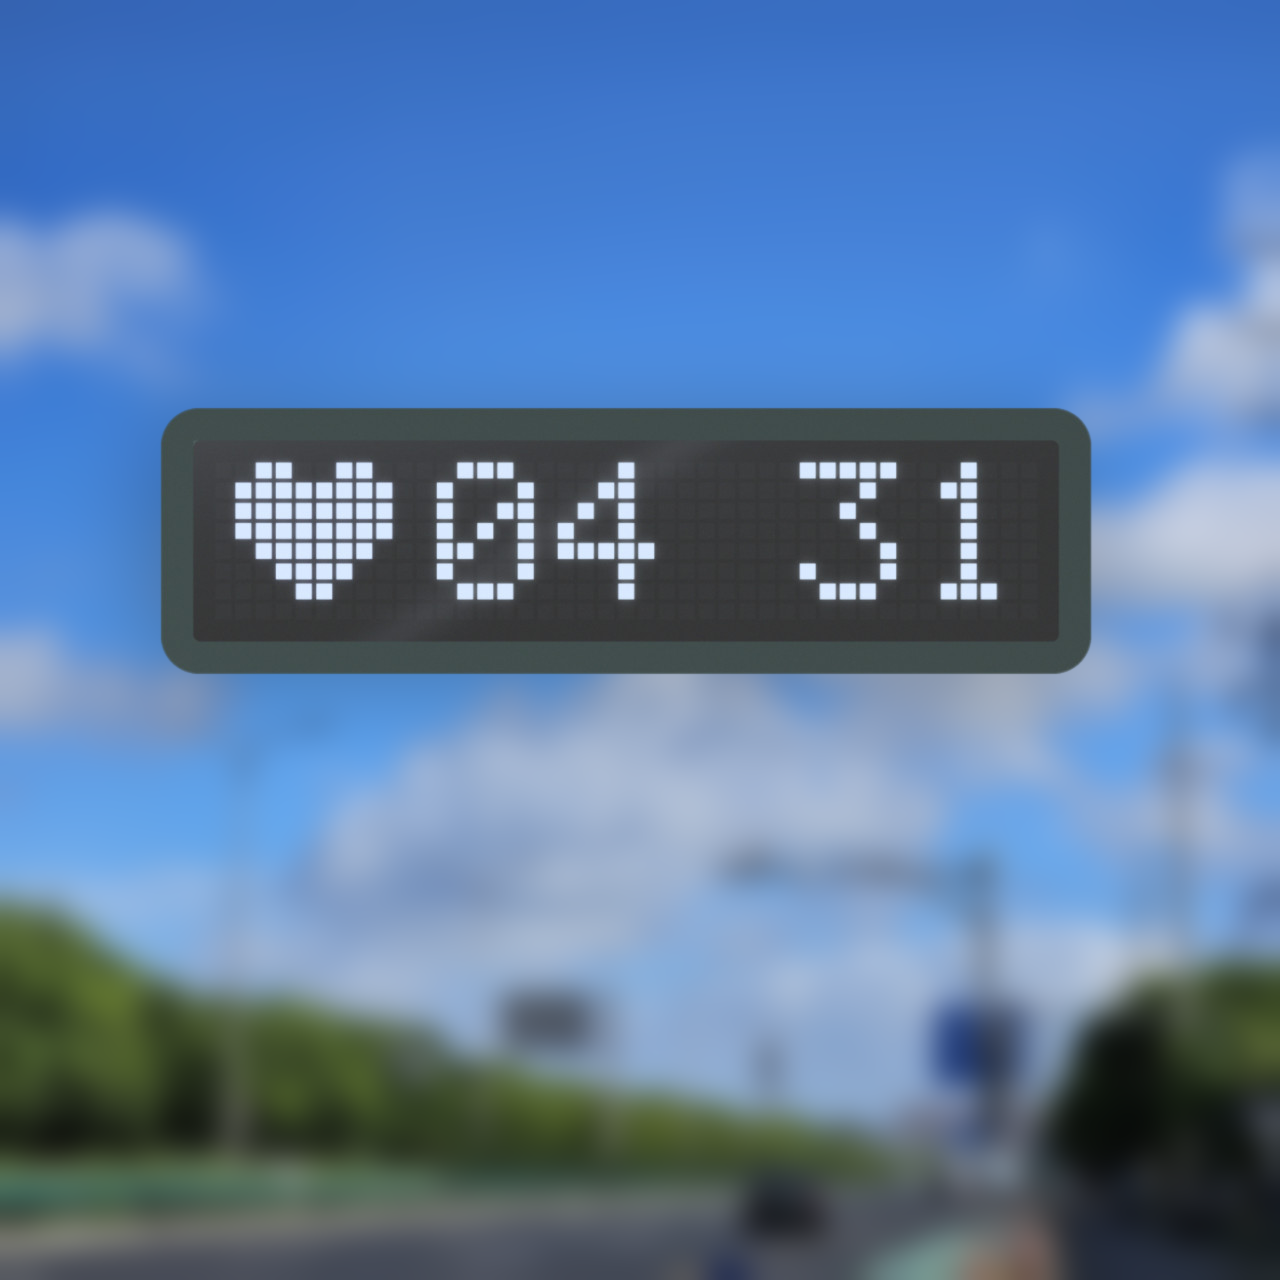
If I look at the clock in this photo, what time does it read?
4:31
